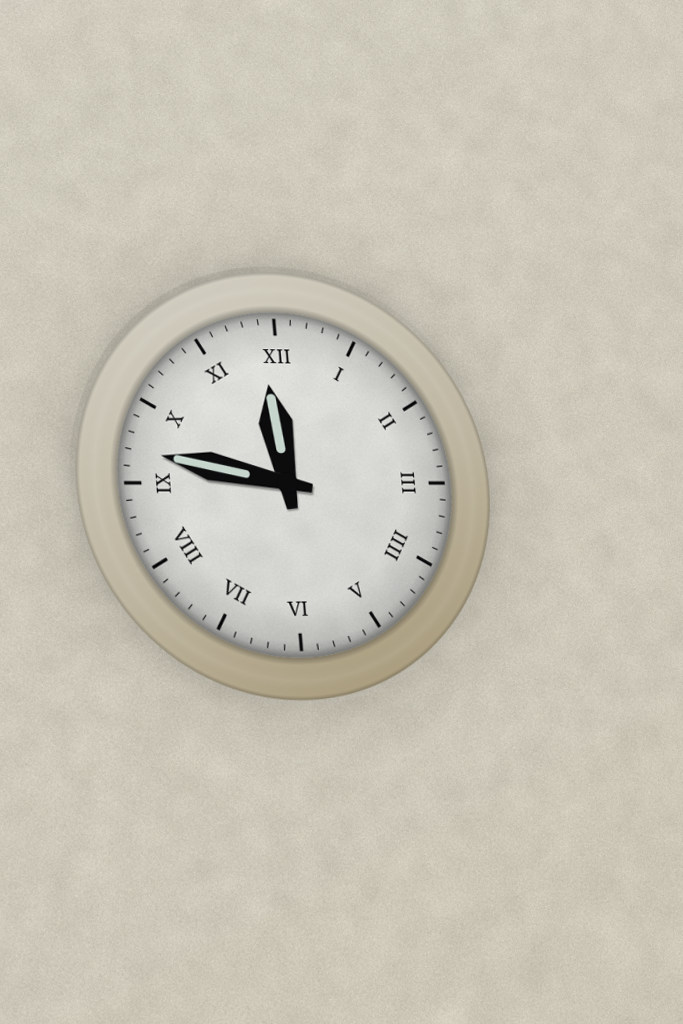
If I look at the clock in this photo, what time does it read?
11:47
